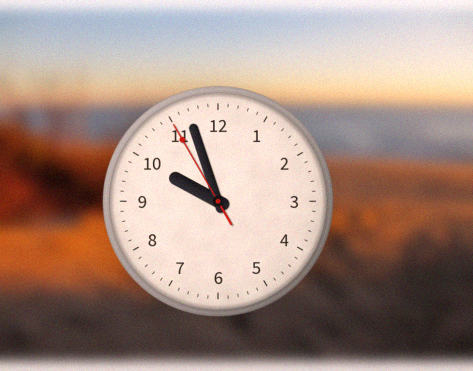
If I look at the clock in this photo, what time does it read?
9:56:55
